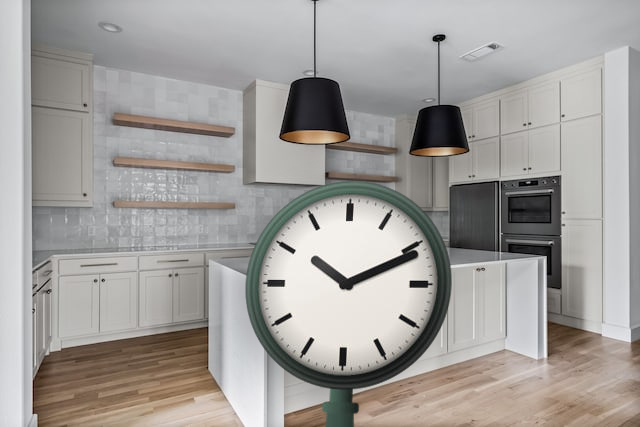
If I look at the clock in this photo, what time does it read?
10:11
